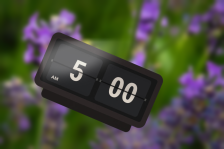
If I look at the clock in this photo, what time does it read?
5:00
